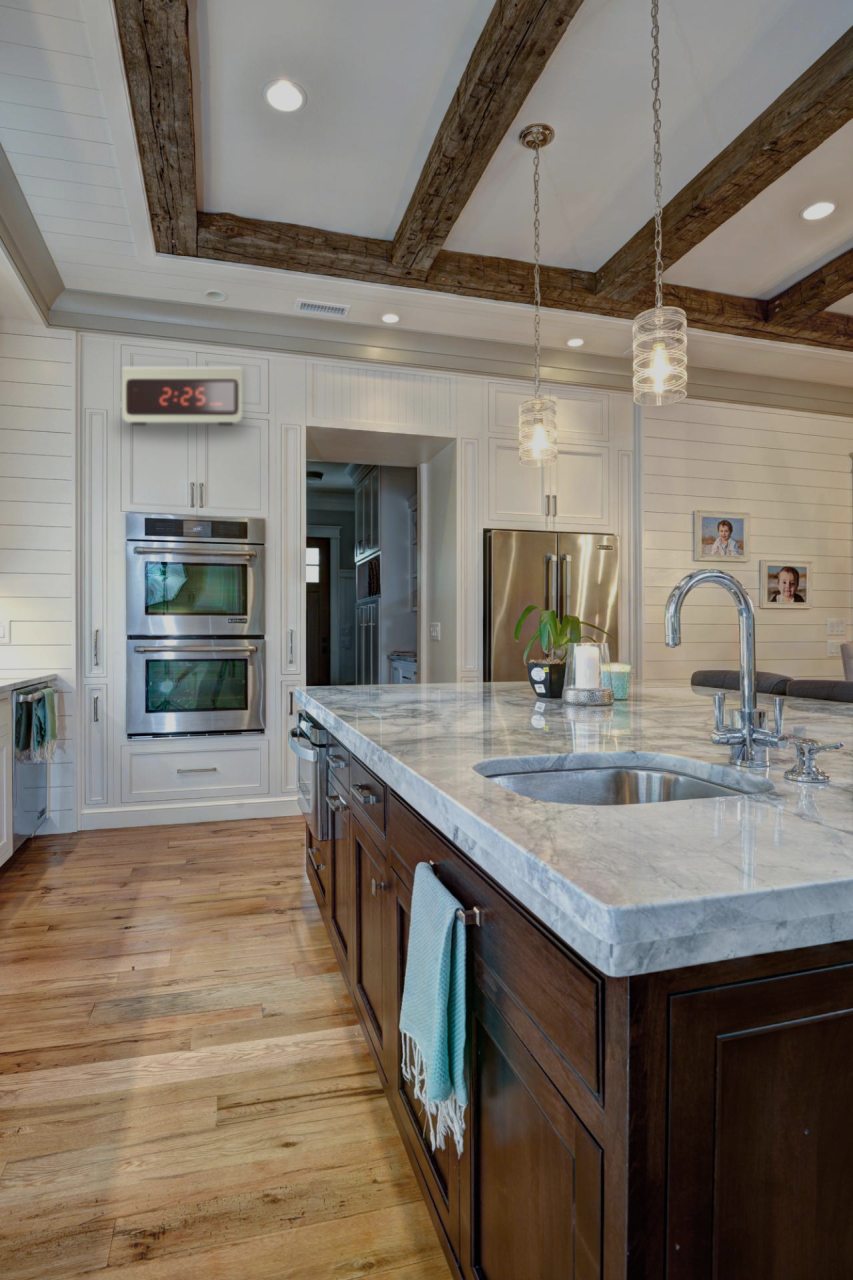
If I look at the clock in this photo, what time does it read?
2:25
